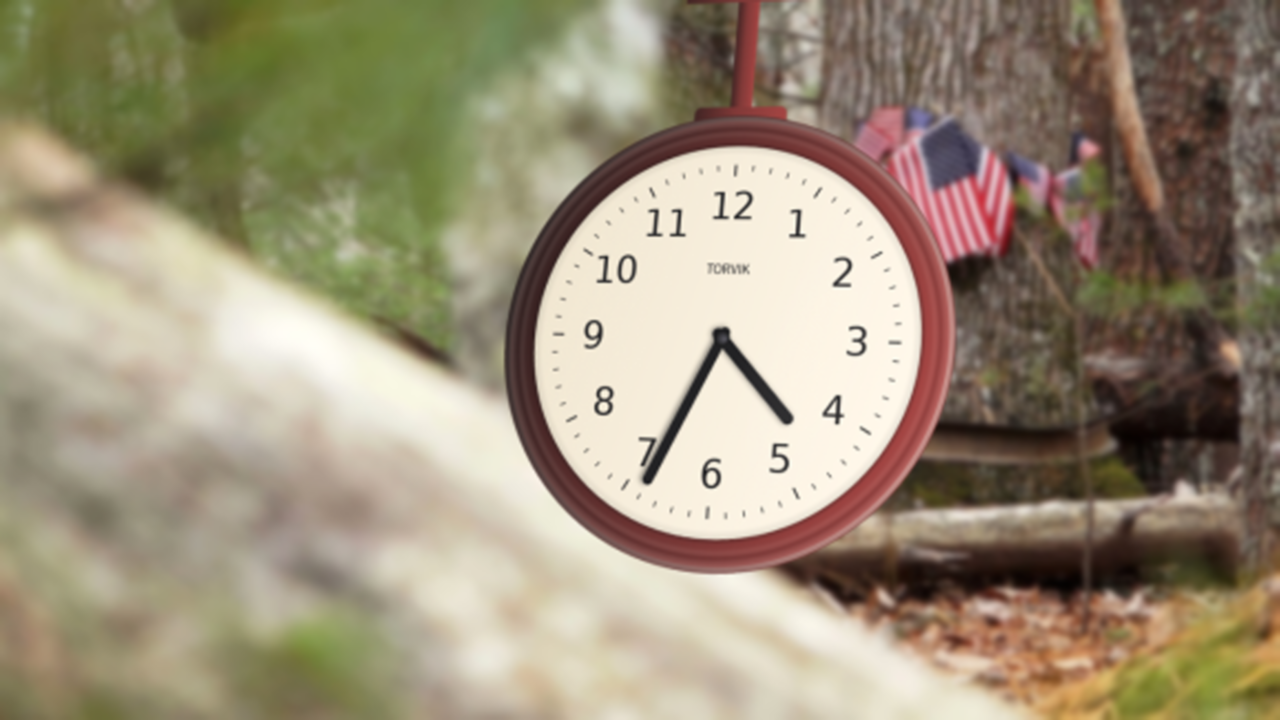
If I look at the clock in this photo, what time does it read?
4:34
